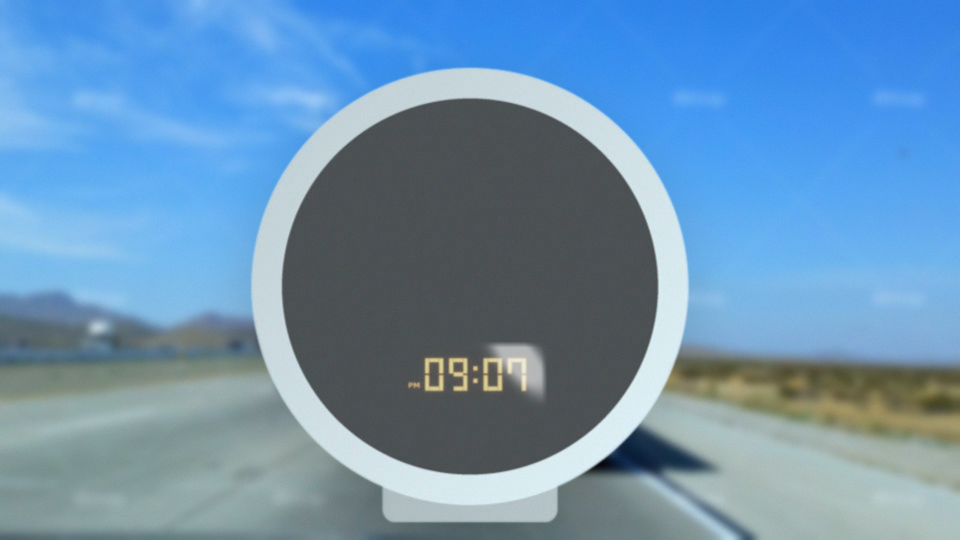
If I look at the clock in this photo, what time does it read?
9:07
